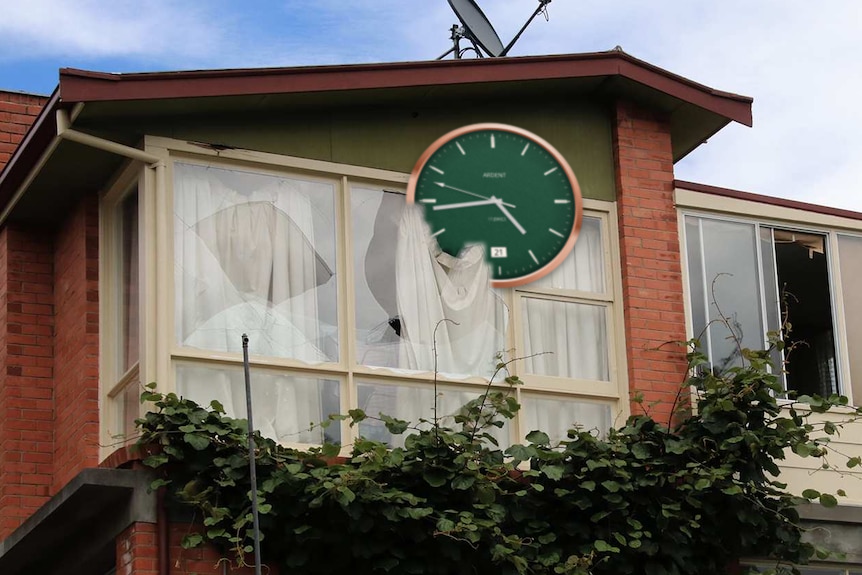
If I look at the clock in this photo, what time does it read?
4:43:48
